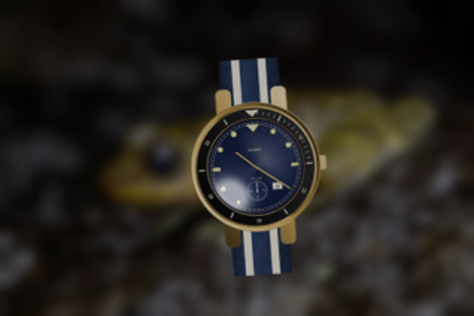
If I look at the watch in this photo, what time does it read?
10:21
